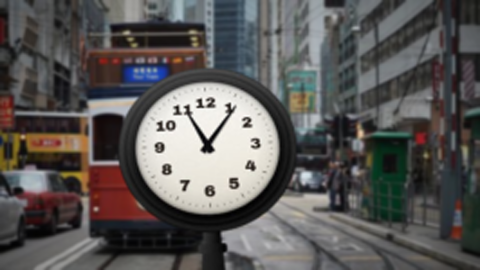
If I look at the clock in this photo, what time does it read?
11:06
